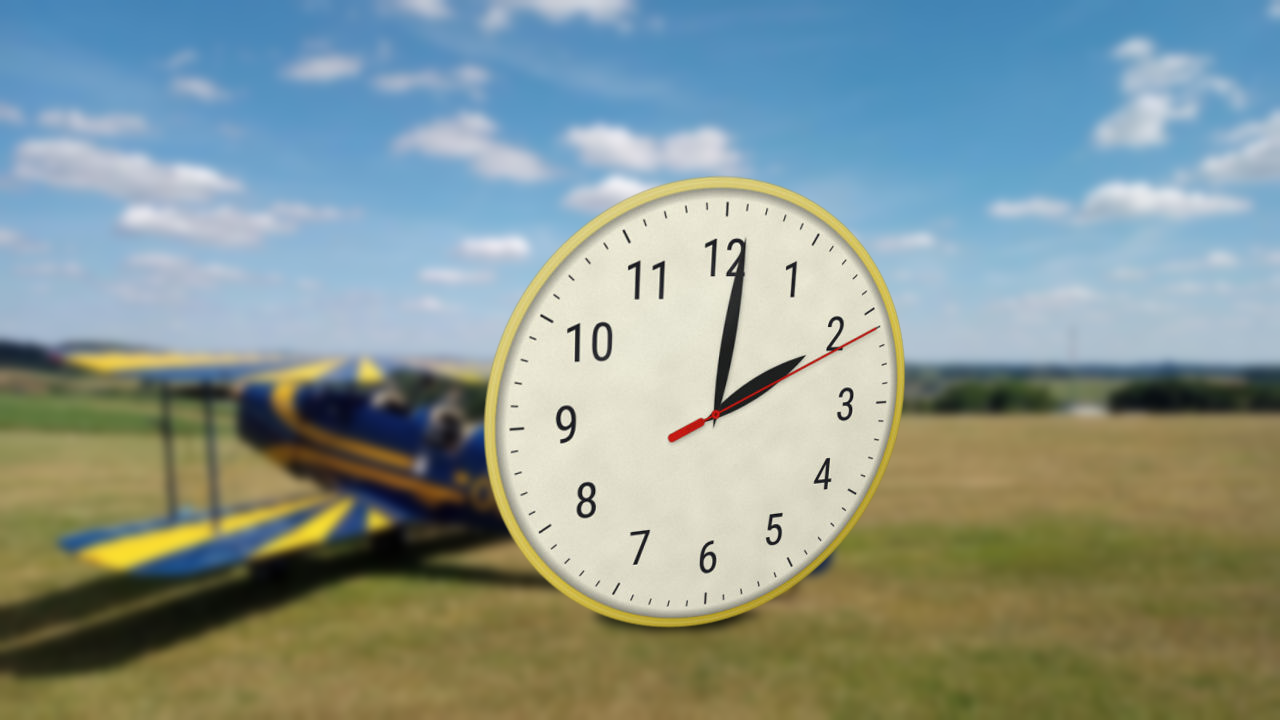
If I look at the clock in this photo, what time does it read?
2:01:11
